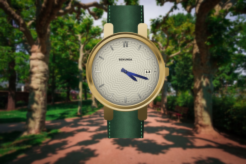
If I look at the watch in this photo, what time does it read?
4:18
